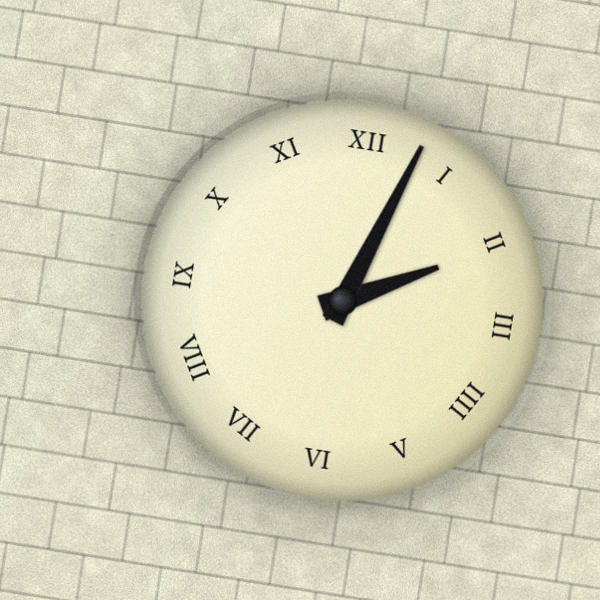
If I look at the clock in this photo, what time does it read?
2:03
